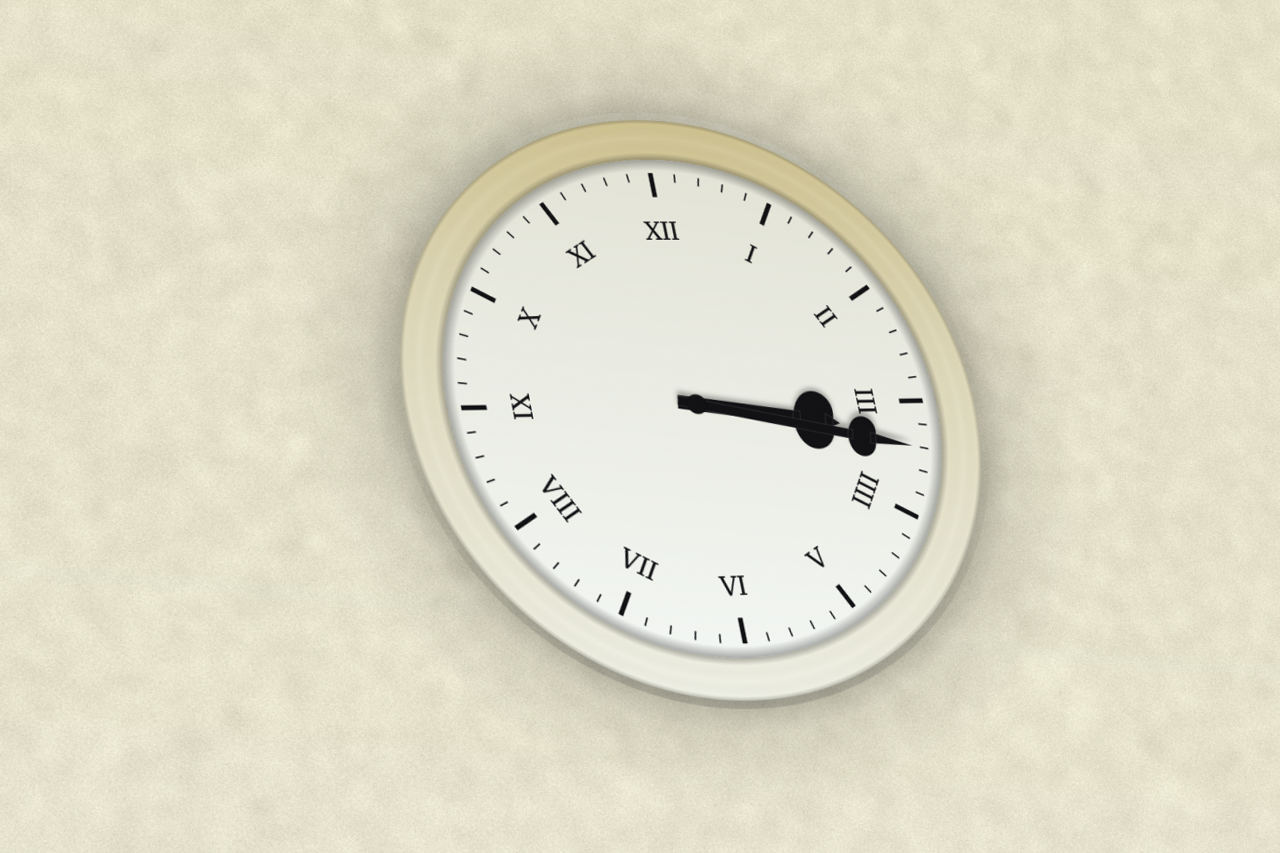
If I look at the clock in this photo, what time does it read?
3:17
